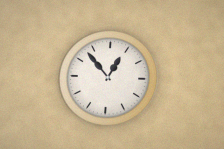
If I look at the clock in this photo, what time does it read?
12:53
